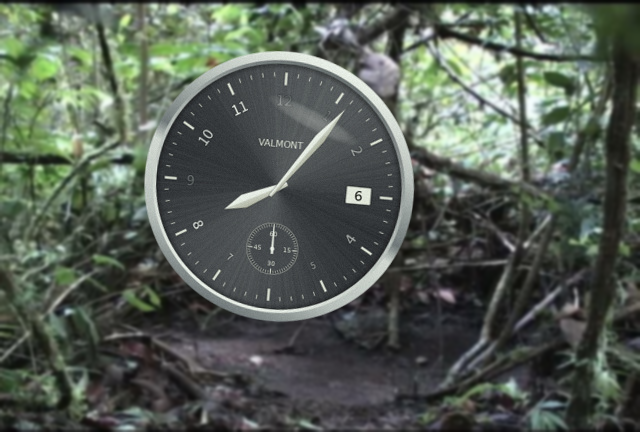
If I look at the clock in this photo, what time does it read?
8:06
